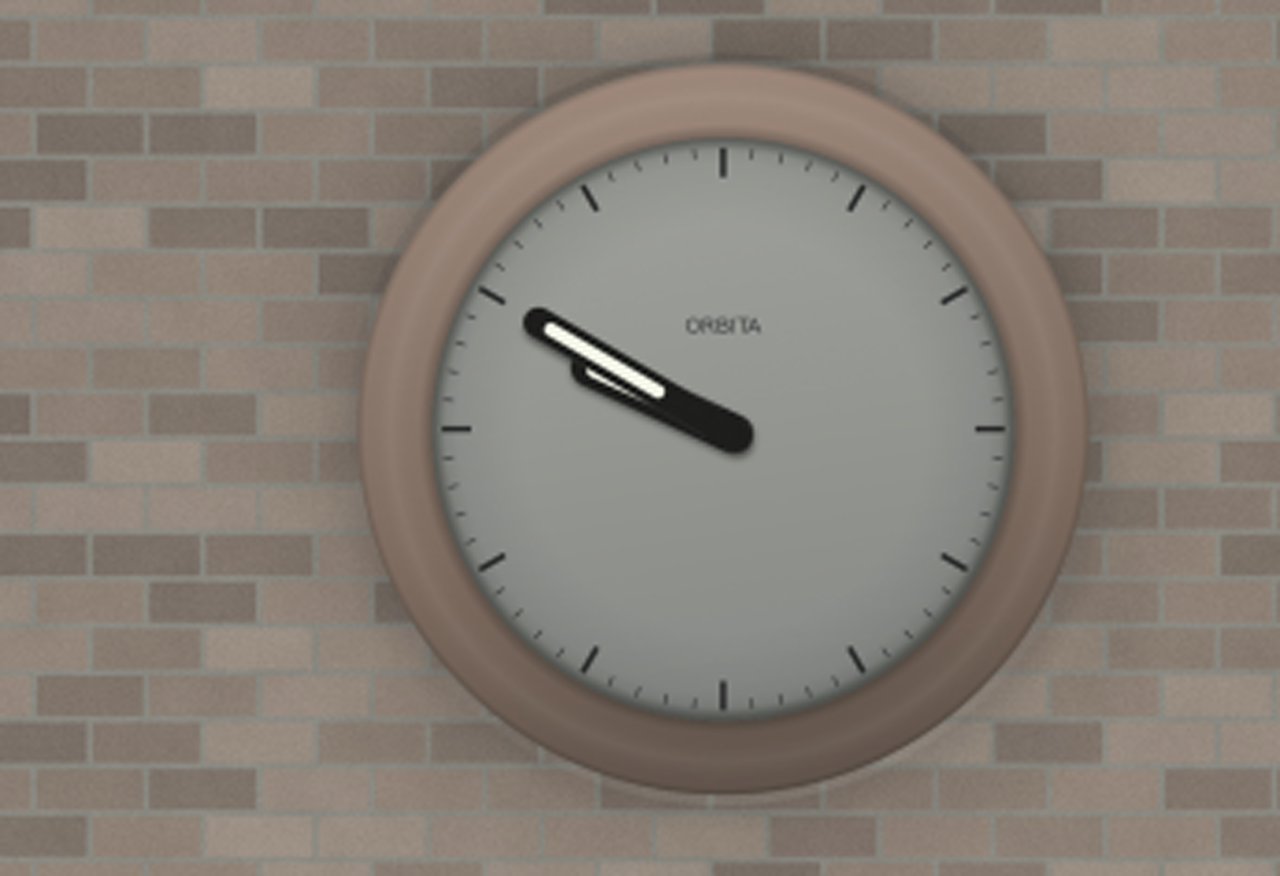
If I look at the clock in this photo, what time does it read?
9:50
